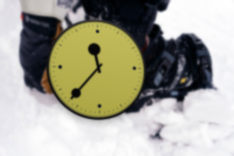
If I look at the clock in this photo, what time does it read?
11:37
